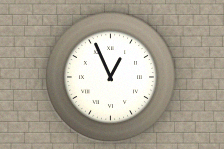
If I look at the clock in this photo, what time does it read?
12:56
